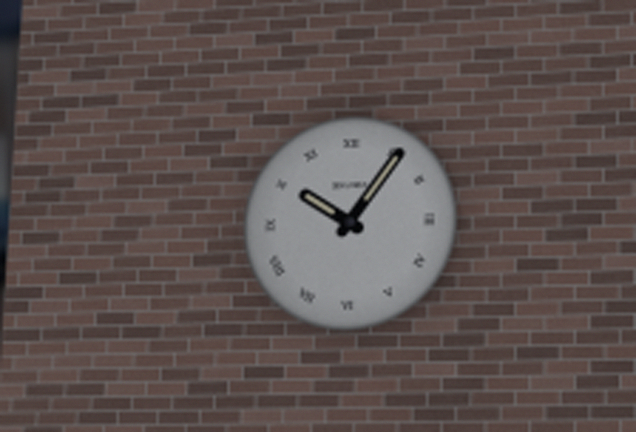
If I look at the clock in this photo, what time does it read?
10:06
